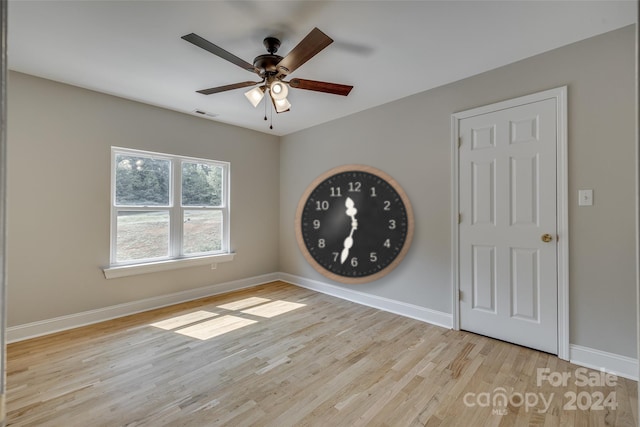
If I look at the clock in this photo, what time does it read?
11:33
